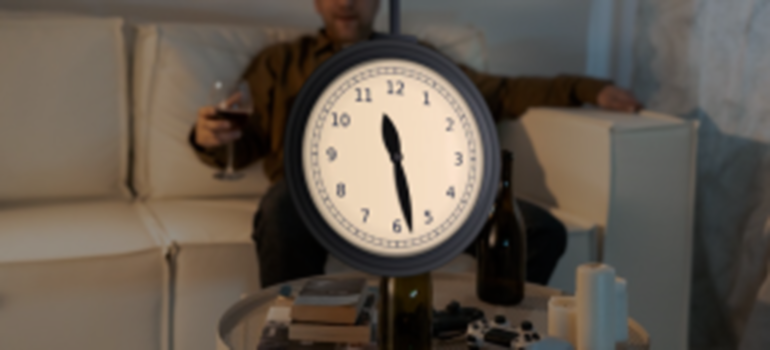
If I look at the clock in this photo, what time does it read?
11:28
